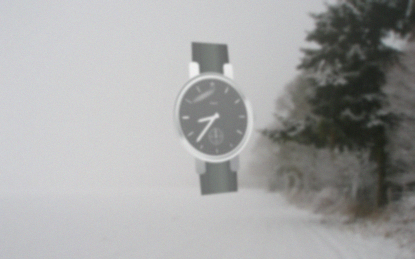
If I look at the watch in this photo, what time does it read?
8:37
